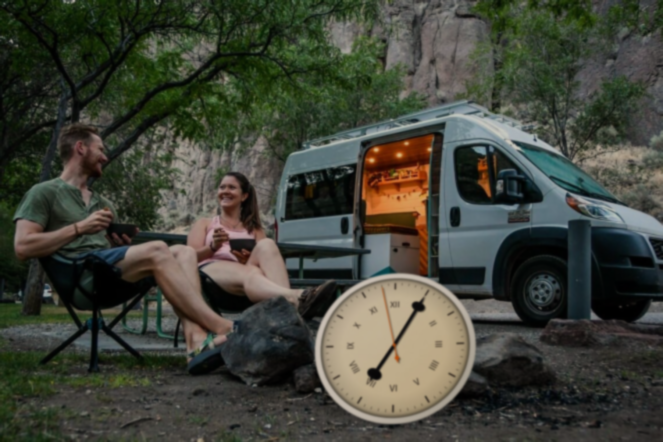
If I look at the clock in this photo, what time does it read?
7:04:58
